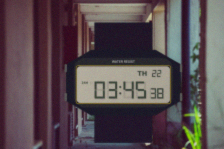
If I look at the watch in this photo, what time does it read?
3:45:38
